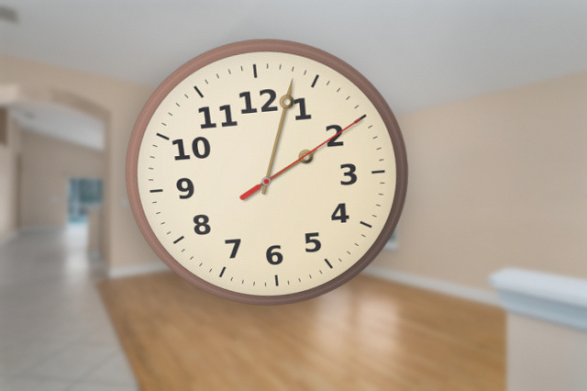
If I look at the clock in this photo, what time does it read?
2:03:10
